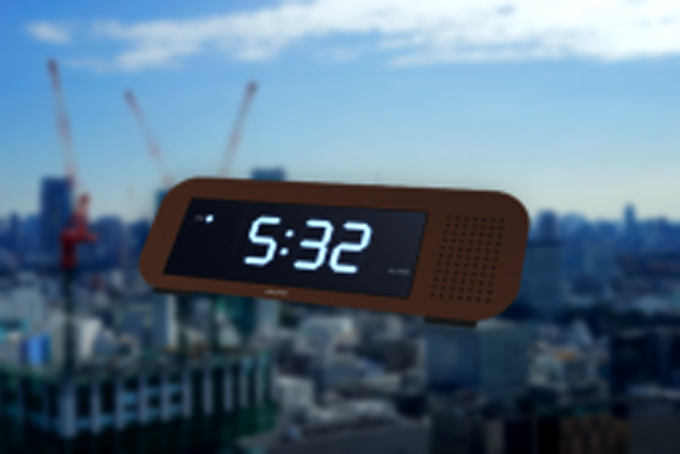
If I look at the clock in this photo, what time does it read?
5:32
